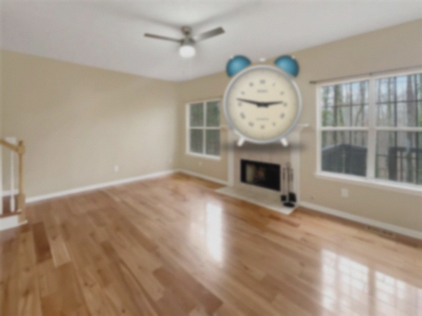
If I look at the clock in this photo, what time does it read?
2:47
